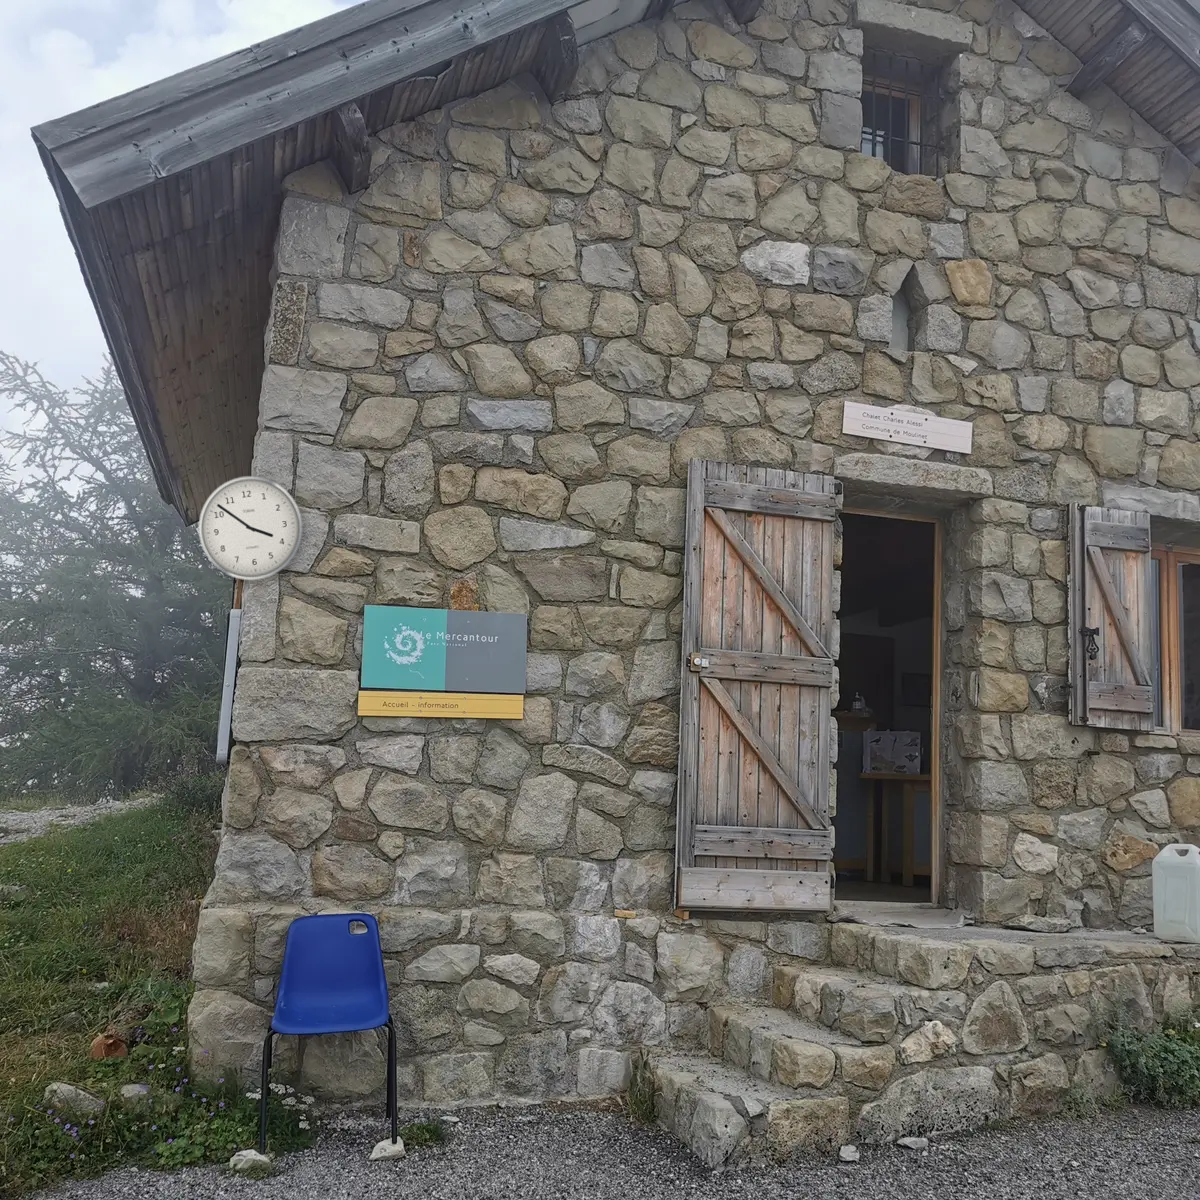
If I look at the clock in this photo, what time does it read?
3:52
